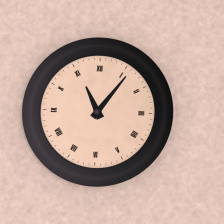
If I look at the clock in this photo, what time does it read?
11:06
